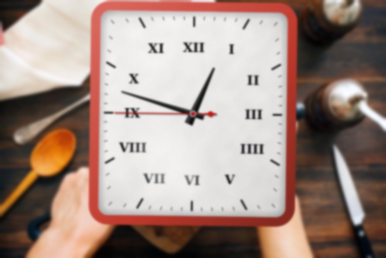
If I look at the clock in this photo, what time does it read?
12:47:45
